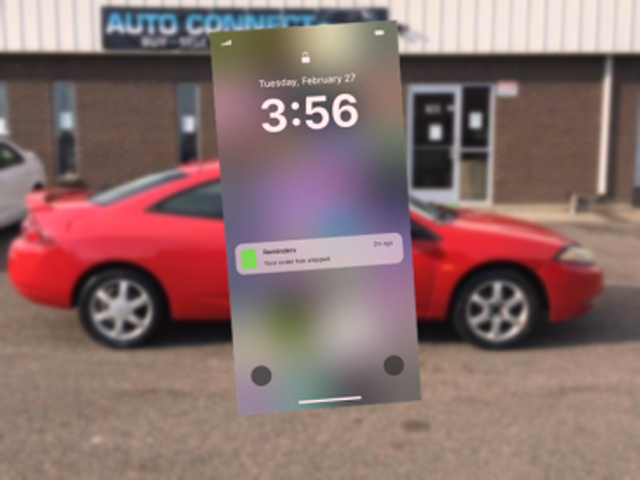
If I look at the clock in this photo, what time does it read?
3:56
